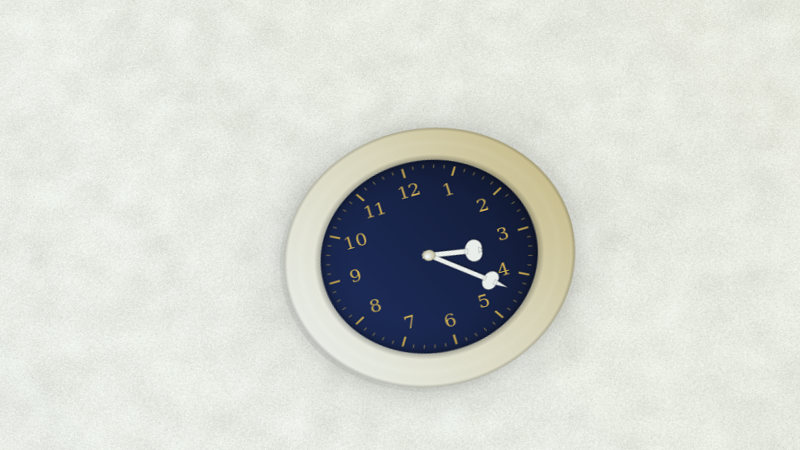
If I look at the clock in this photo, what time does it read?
3:22
